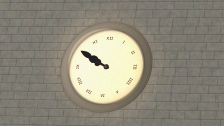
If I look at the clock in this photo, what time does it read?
9:50
